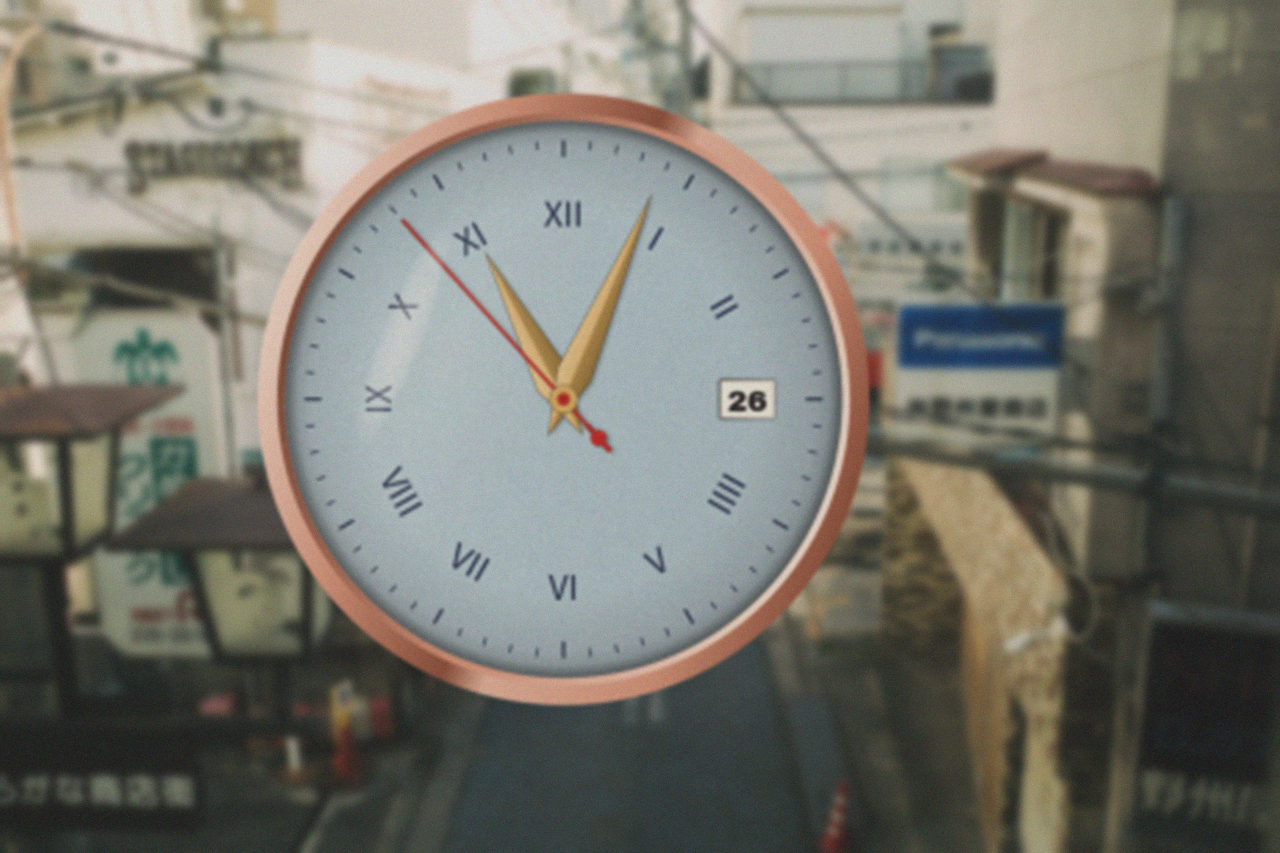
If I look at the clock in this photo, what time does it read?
11:03:53
